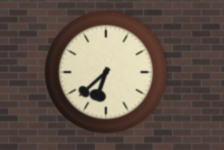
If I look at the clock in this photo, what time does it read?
6:38
